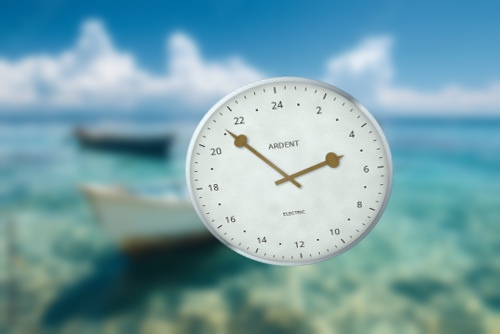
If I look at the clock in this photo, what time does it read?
4:53
